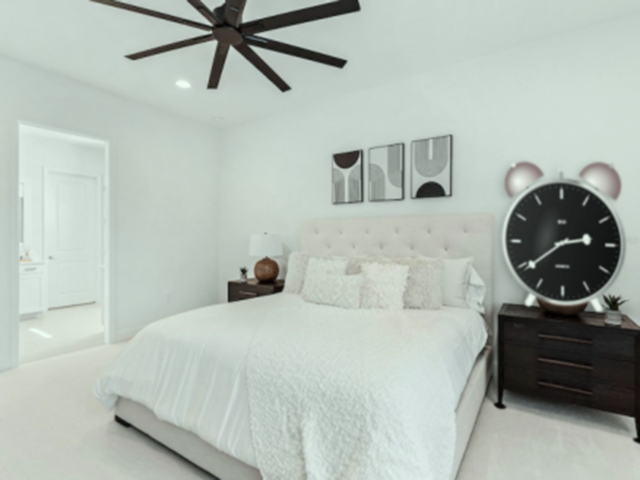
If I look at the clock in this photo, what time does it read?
2:39
